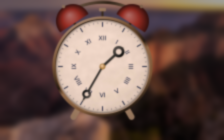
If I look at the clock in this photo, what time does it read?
1:35
